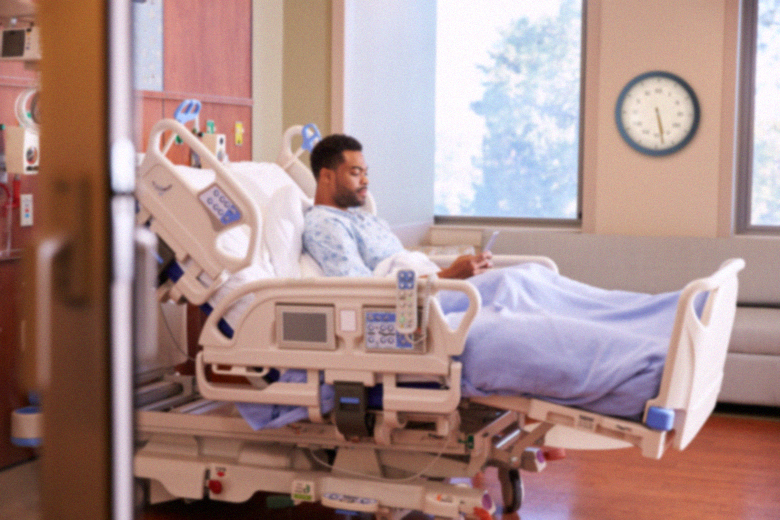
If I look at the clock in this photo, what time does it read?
5:28
